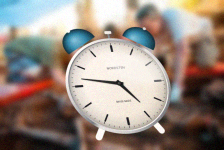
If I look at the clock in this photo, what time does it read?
4:47
